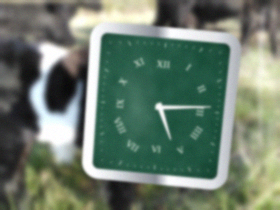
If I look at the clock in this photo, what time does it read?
5:14
